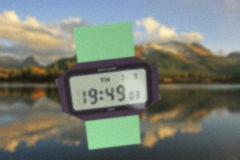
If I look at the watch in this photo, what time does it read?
19:49
